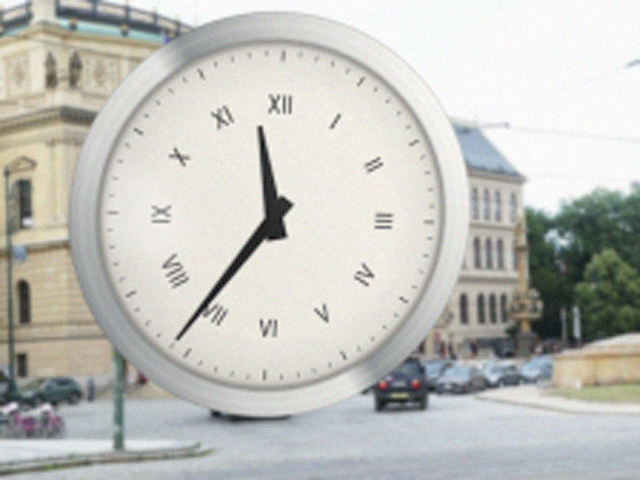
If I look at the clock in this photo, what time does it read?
11:36
